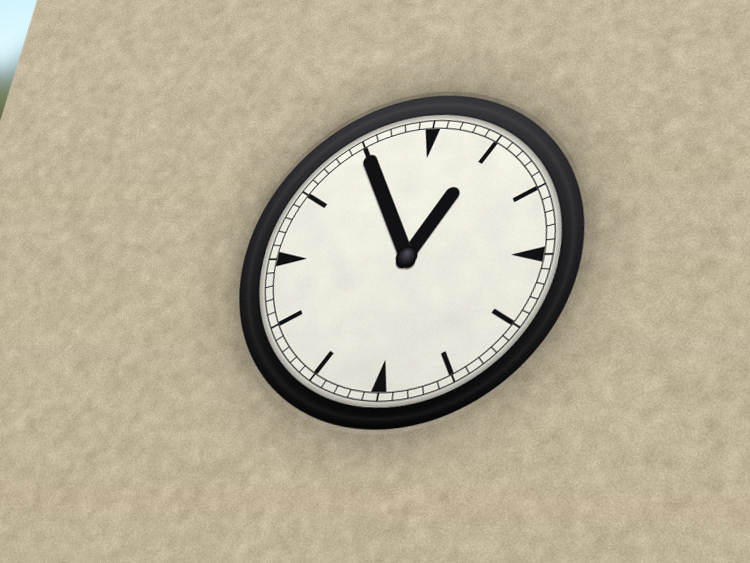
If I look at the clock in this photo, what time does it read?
12:55
